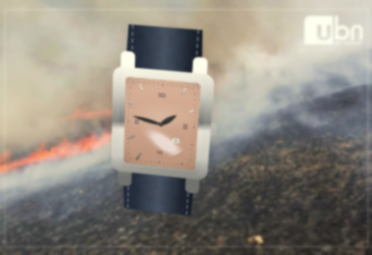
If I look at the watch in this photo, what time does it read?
1:47
